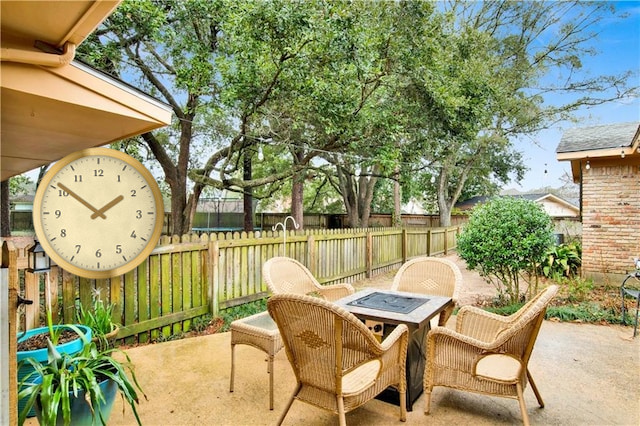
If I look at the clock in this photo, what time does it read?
1:51
